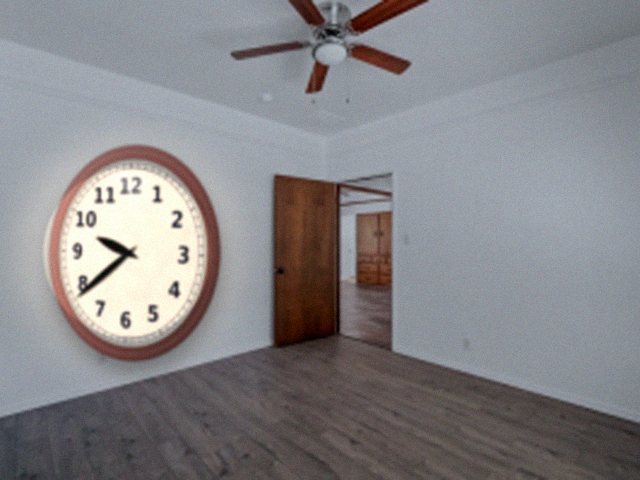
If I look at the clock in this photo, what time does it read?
9:39
